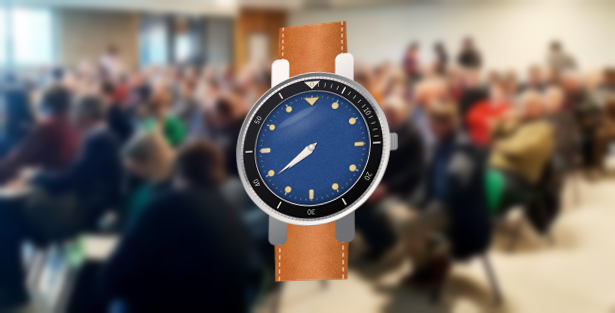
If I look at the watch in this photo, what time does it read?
7:39
